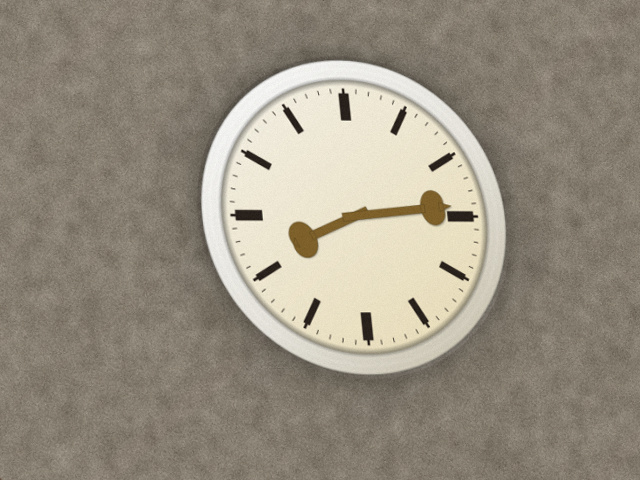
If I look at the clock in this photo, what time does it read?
8:14
